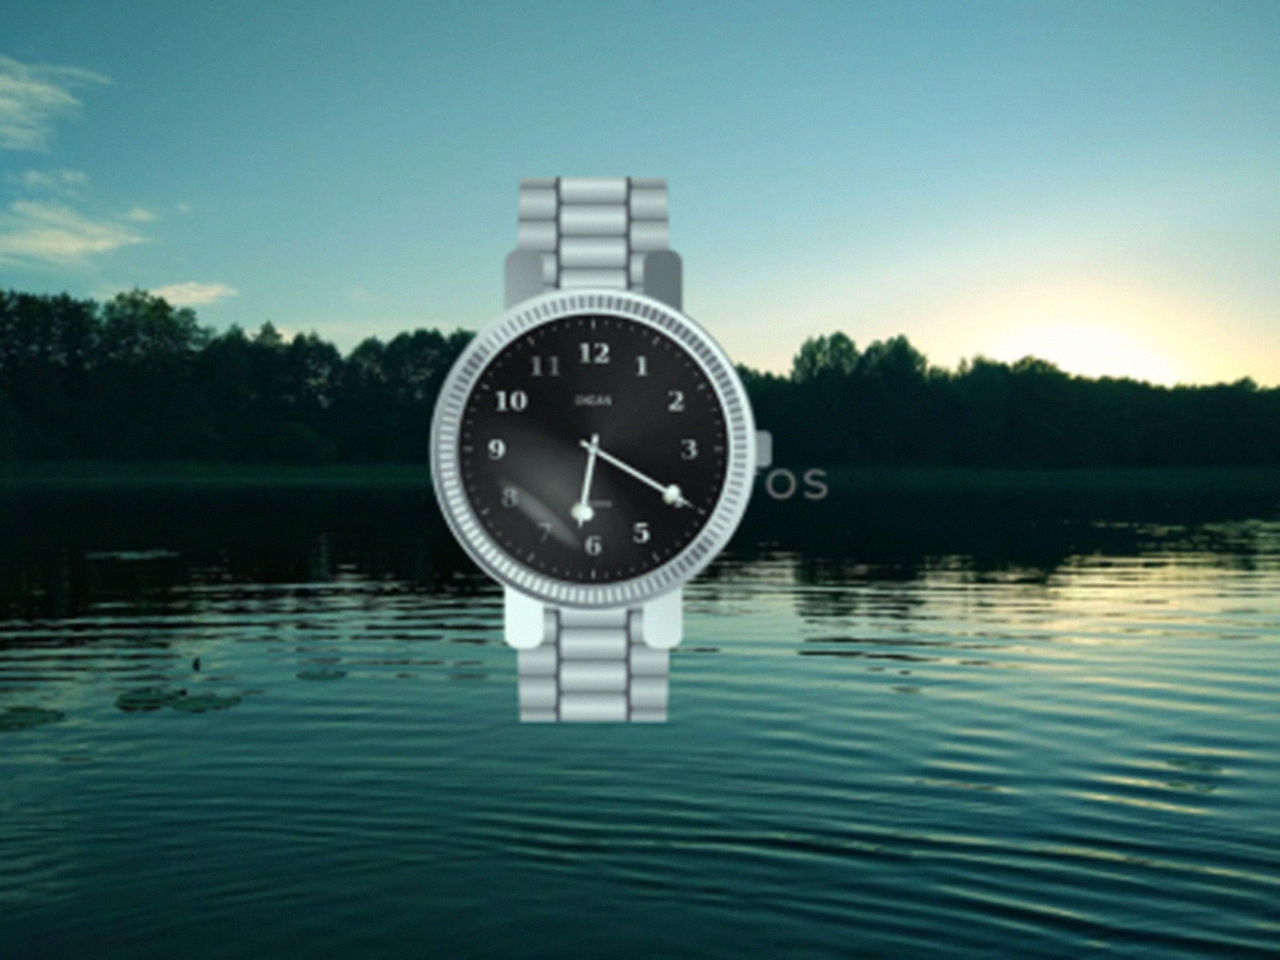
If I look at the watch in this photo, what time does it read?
6:20
